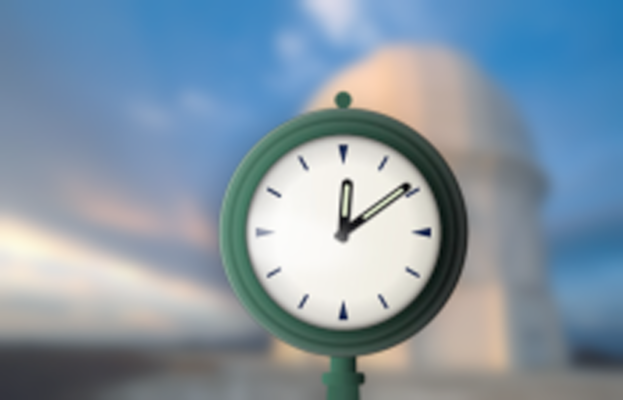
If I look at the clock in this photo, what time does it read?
12:09
